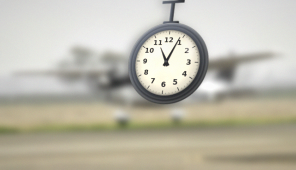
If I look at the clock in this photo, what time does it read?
11:04
